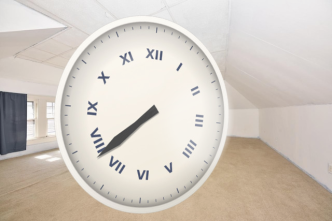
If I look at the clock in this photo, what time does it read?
7:38
